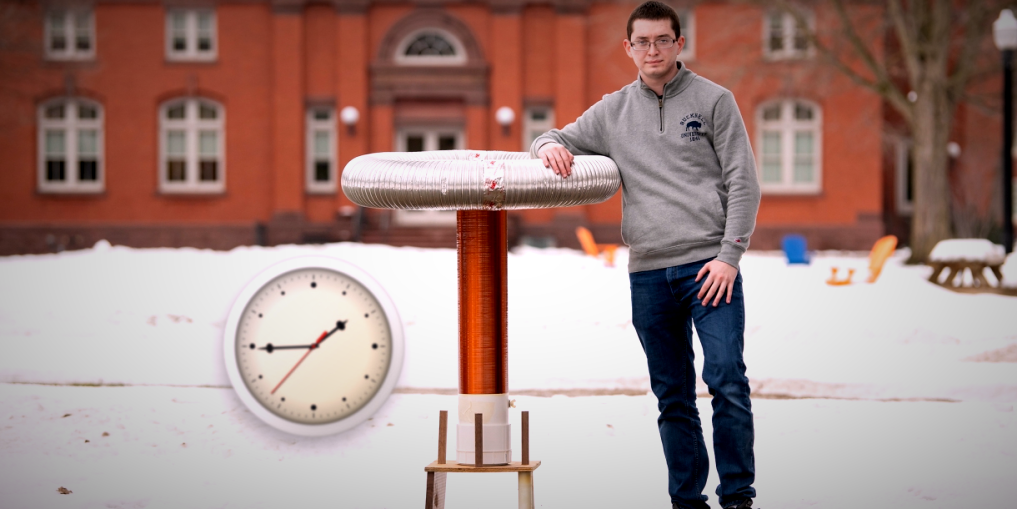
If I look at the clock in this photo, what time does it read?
1:44:37
